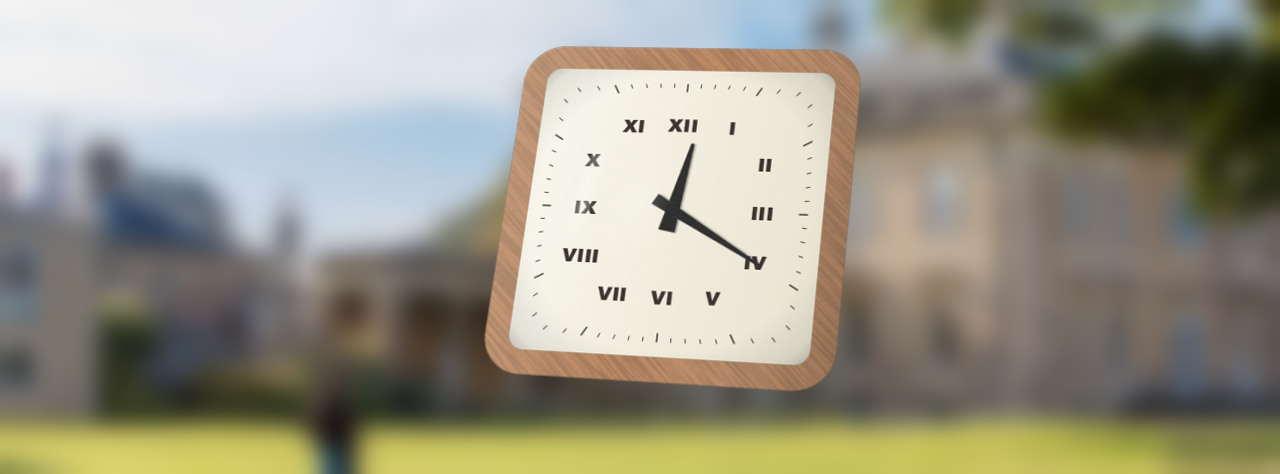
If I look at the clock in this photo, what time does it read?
12:20
